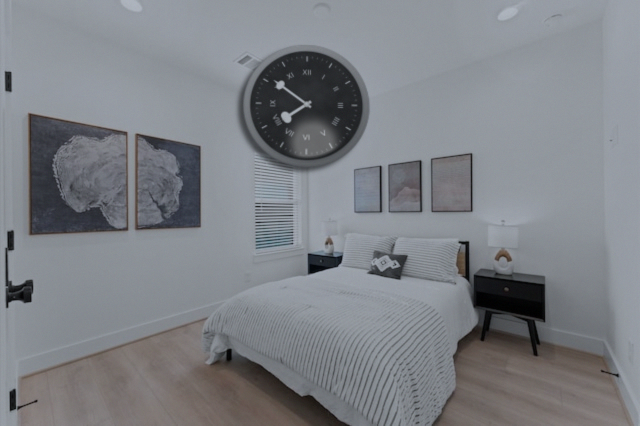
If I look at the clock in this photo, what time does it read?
7:51
